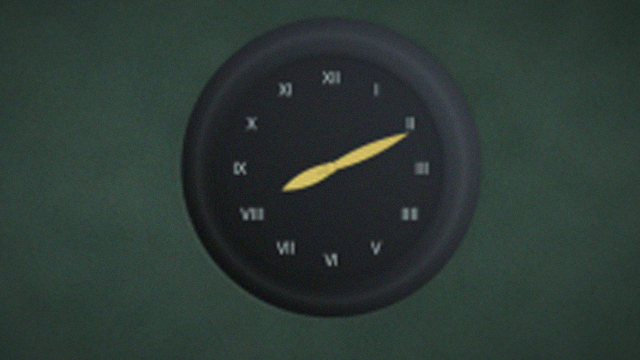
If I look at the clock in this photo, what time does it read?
8:11
